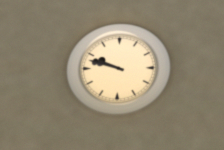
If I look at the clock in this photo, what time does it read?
9:48
